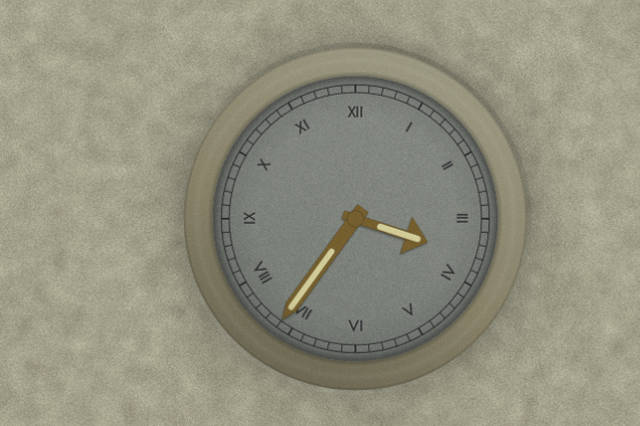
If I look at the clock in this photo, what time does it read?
3:36
